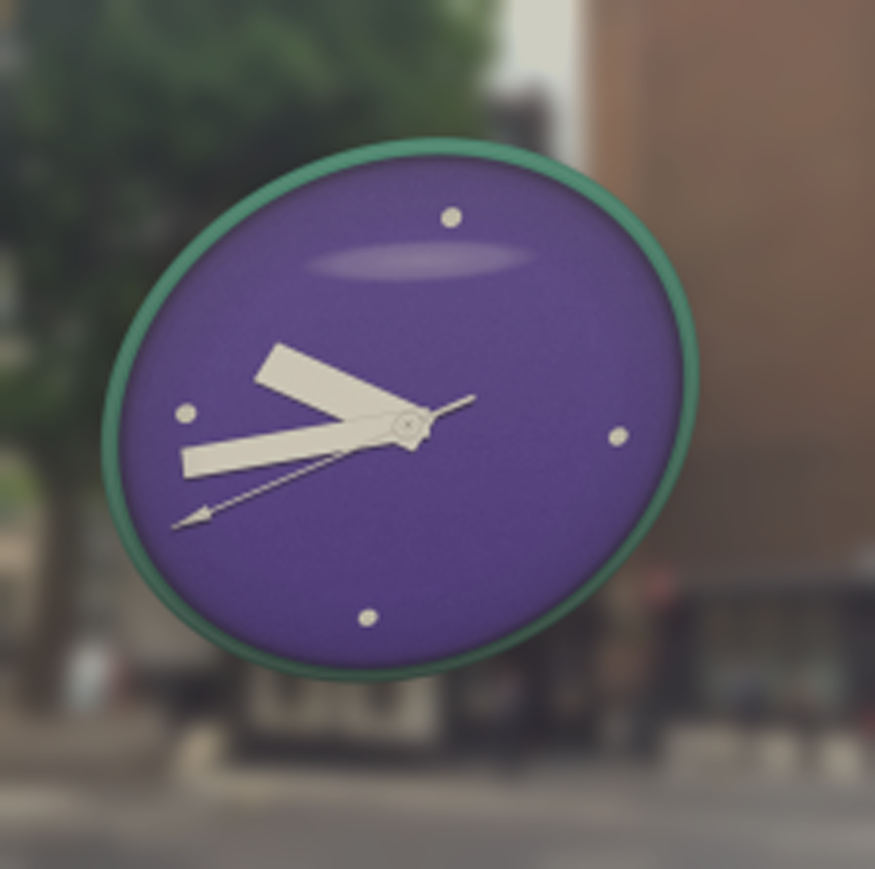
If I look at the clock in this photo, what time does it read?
9:42:40
